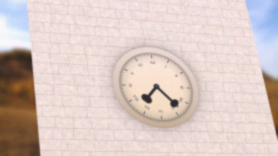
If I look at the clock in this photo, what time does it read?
7:23
